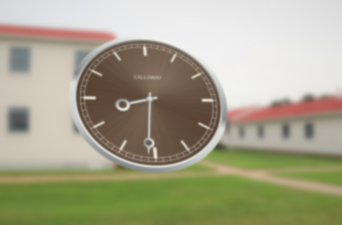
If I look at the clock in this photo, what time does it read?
8:31
